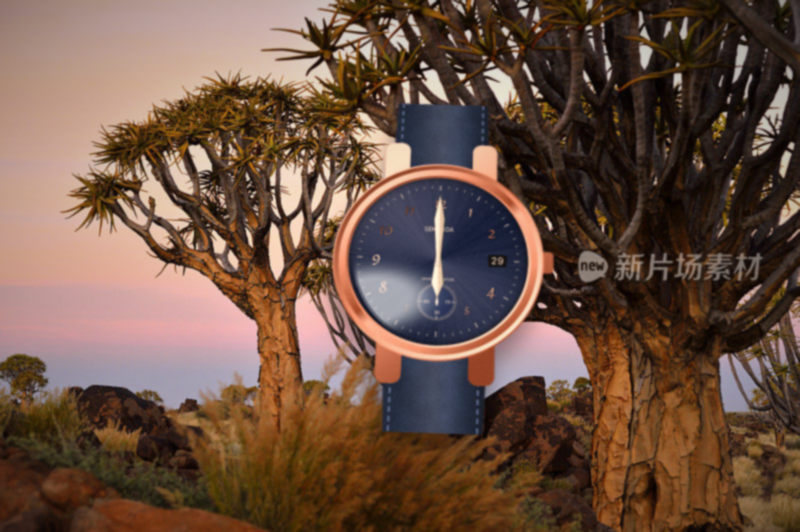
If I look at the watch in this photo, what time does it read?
6:00
